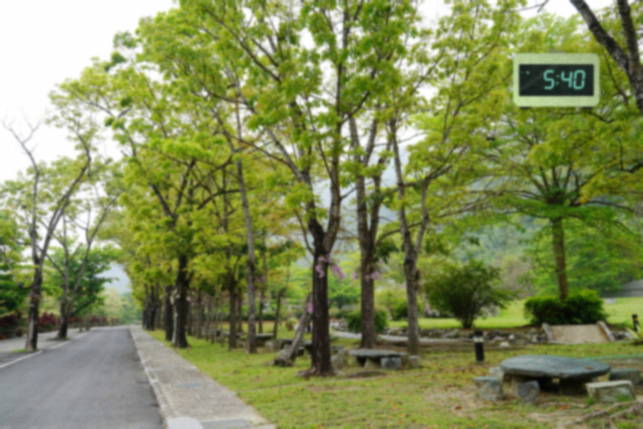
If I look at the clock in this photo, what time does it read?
5:40
